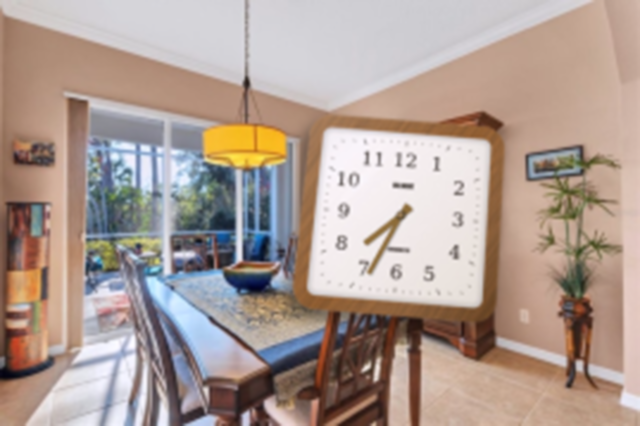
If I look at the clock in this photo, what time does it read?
7:34
